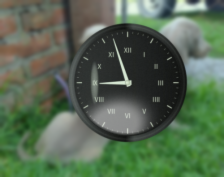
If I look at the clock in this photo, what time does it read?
8:57
